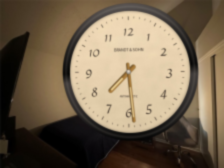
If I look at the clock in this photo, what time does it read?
7:29
